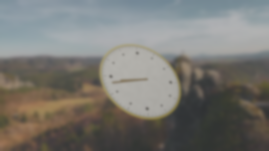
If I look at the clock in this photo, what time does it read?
8:43
